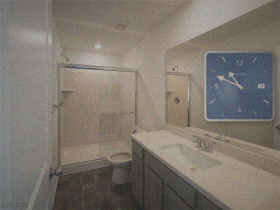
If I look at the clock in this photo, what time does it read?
10:49
